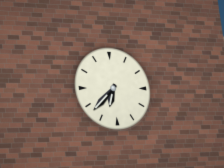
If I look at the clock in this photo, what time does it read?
6:38
